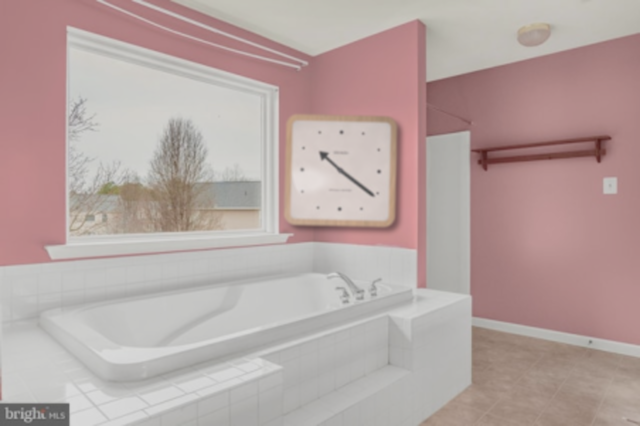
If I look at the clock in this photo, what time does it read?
10:21
